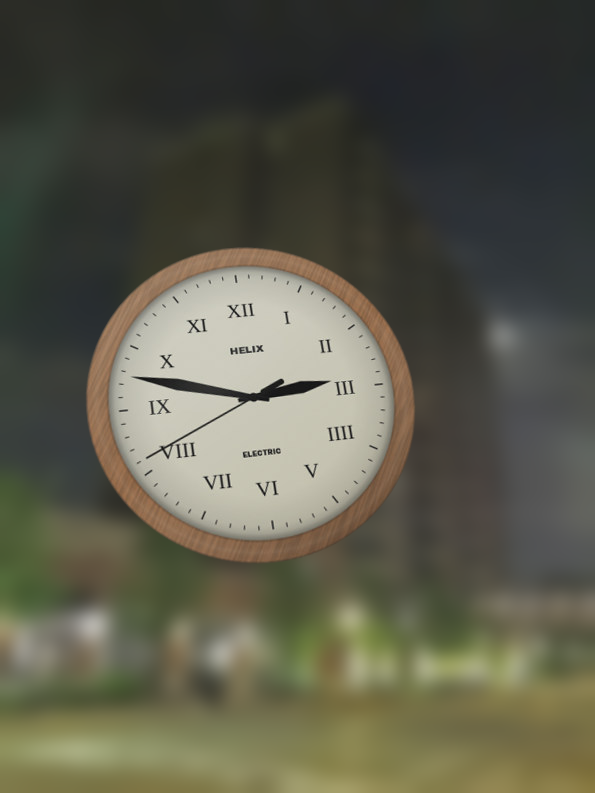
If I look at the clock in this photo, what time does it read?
2:47:41
